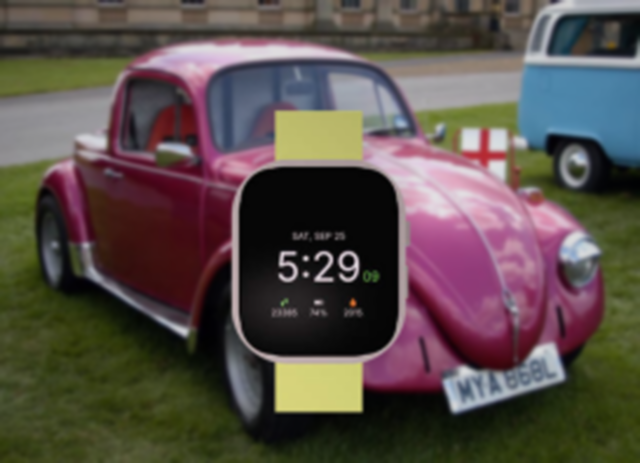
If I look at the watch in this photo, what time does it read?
5:29
